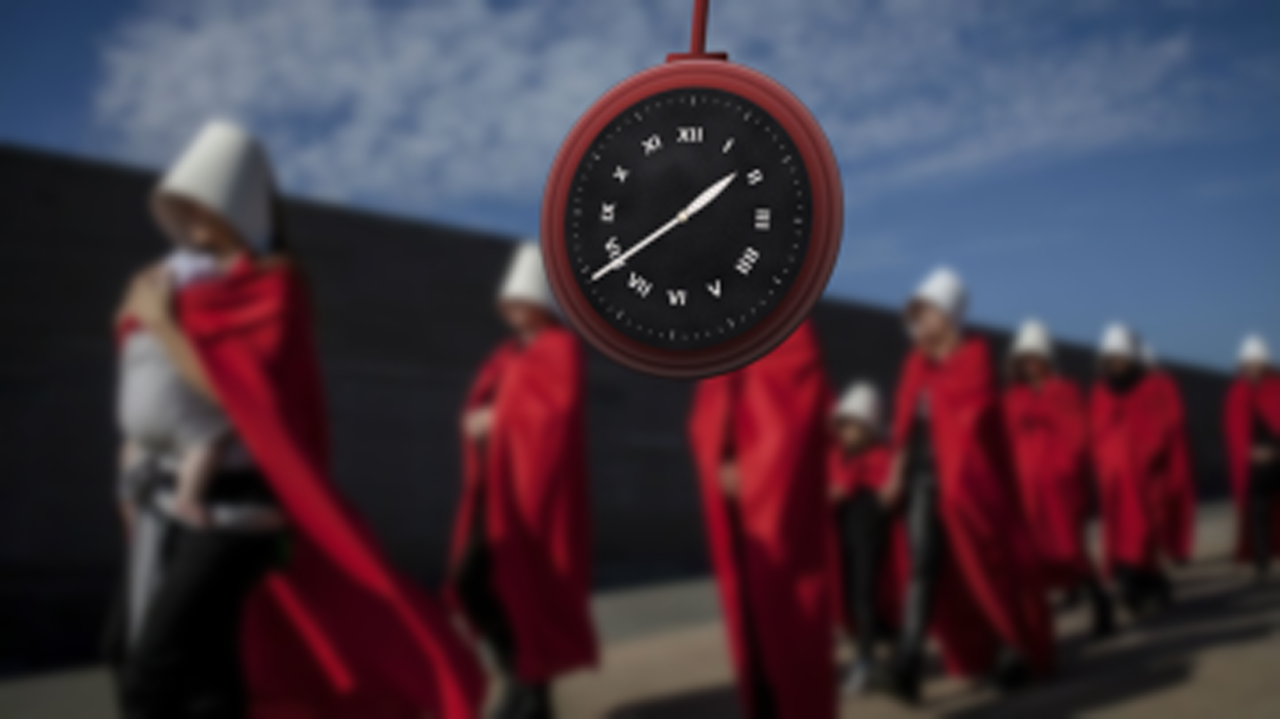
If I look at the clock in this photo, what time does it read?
1:39
